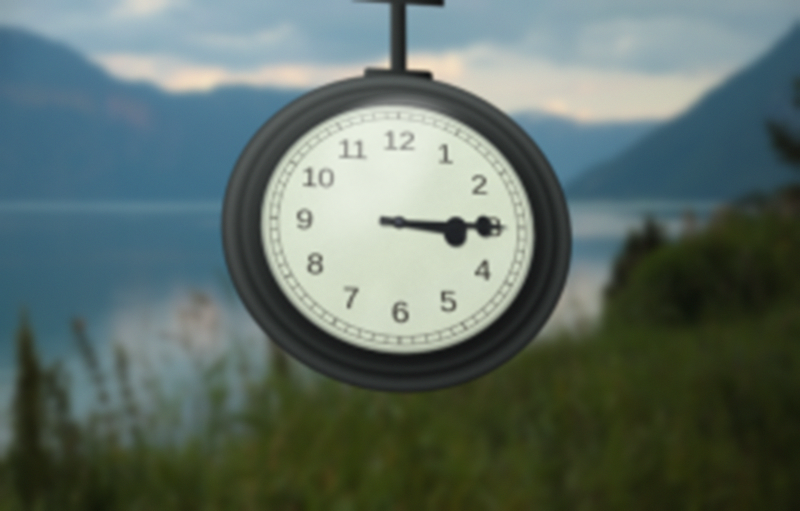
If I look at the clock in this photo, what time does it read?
3:15
